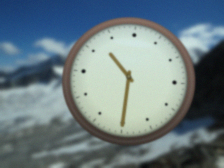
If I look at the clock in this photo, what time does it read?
10:30
